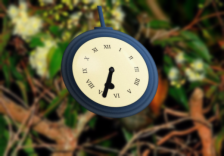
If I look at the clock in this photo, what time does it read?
6:34
